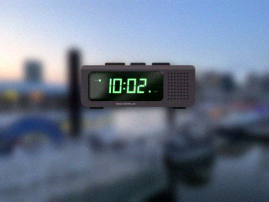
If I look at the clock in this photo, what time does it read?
10:02
